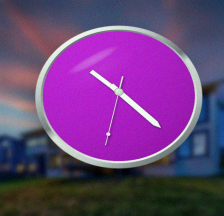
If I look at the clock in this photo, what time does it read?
10:22:32
